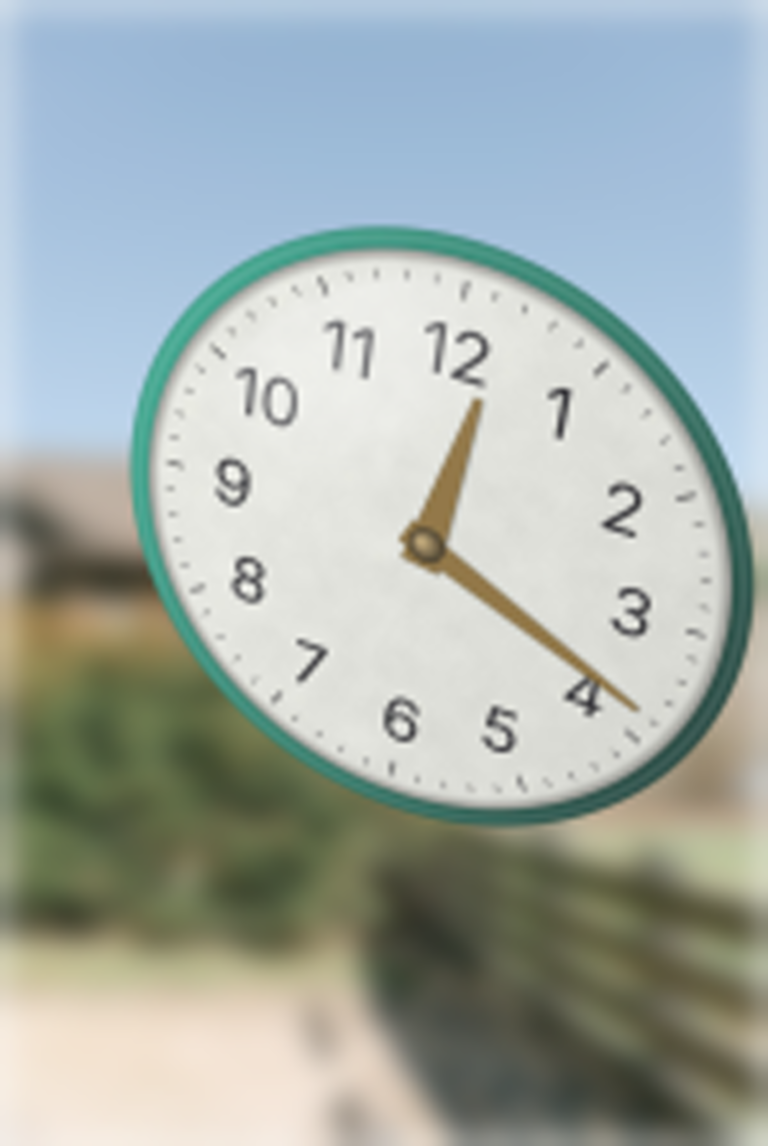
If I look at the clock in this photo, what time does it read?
12:19
